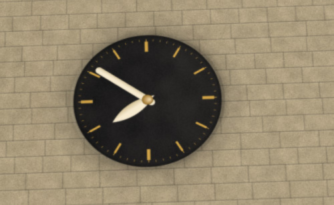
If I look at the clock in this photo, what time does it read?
7:51
